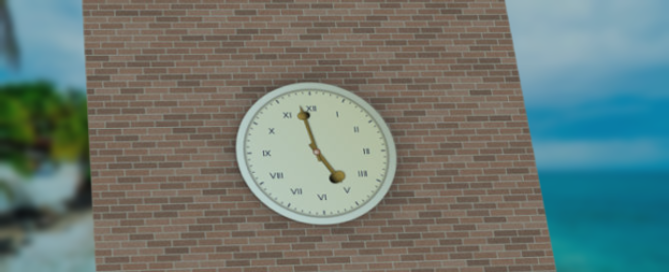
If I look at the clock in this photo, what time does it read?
4:58
